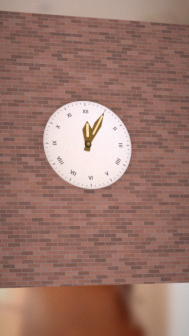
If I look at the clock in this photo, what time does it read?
12:05
